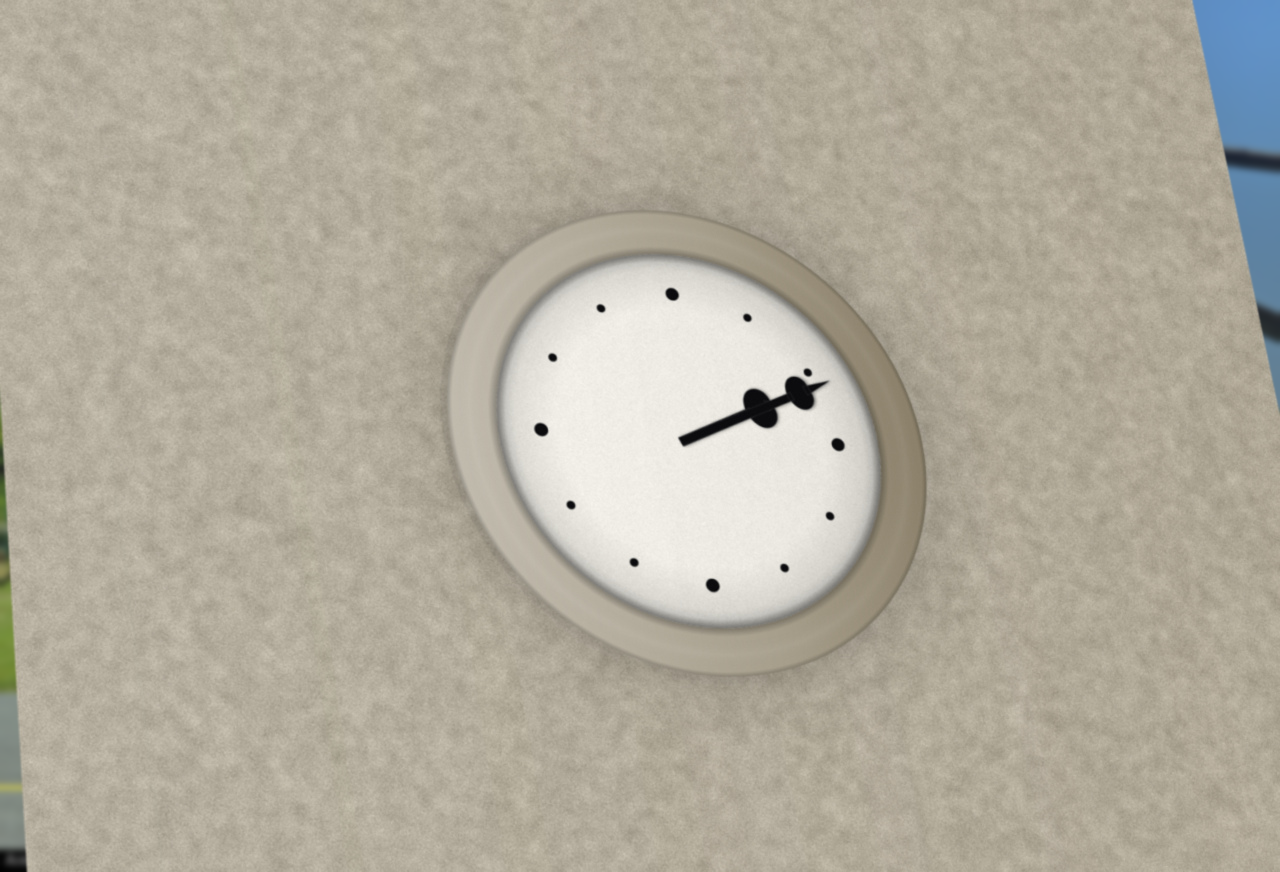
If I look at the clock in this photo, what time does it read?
2:11
